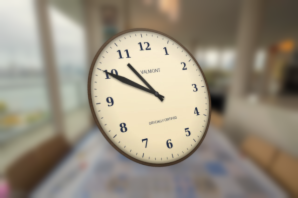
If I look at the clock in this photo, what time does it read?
10:50
